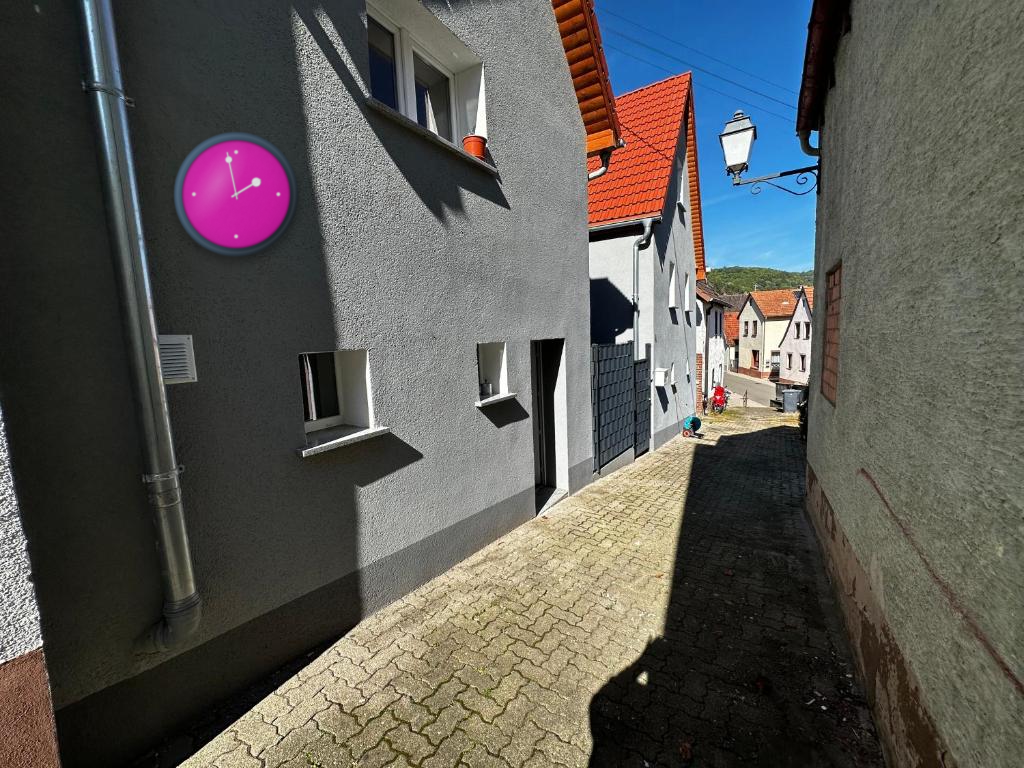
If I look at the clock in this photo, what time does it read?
1:58
